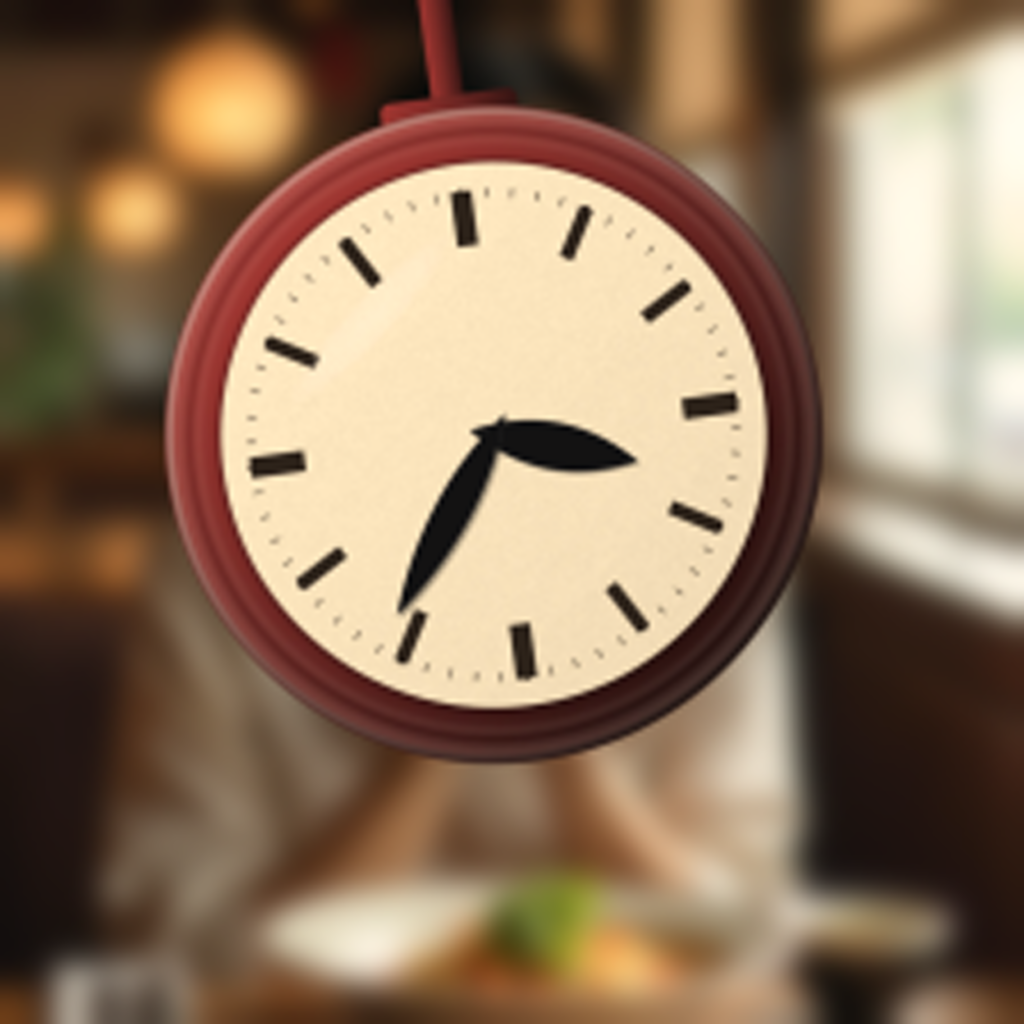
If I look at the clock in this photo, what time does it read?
3:36
